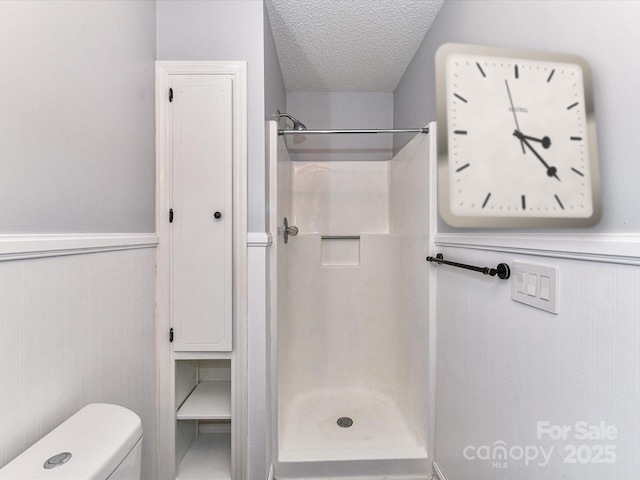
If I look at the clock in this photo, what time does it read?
3:22:58
